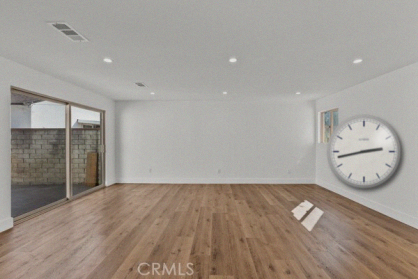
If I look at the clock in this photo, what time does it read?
2:43
